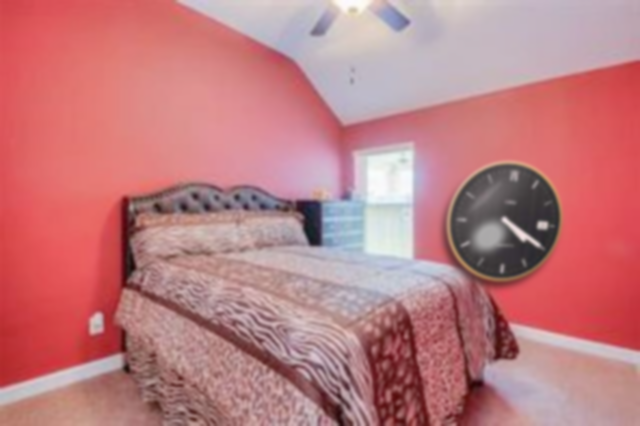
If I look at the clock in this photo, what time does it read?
4:20
